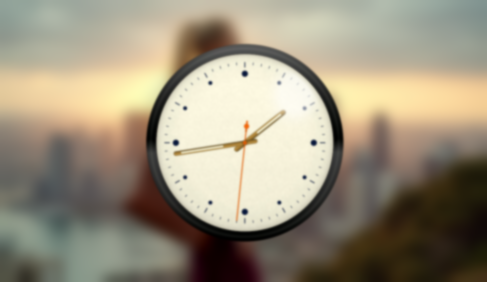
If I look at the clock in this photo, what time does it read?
1:43:31
